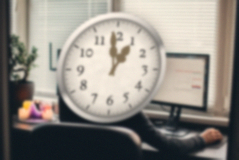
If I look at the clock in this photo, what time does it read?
12:59
